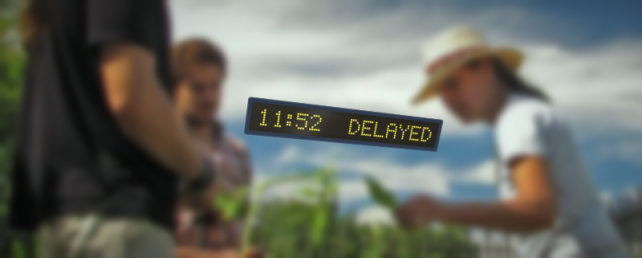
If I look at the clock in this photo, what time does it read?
11:52
